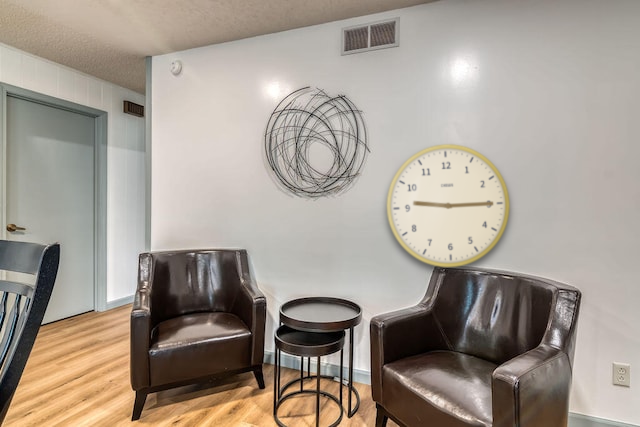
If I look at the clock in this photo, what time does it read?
9:15
